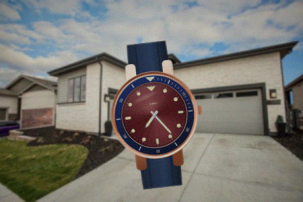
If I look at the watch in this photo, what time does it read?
7:24
